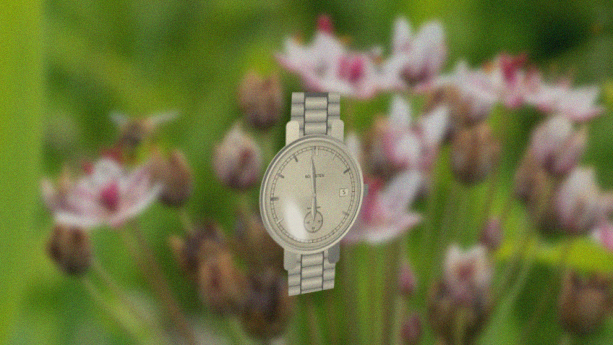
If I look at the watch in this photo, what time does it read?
5:59
